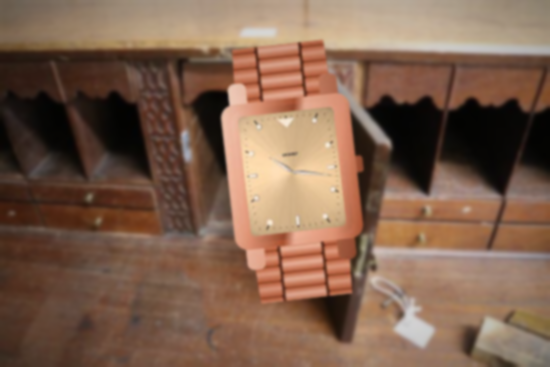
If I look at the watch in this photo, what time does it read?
10:17
